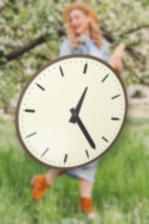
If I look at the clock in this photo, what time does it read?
12:23
